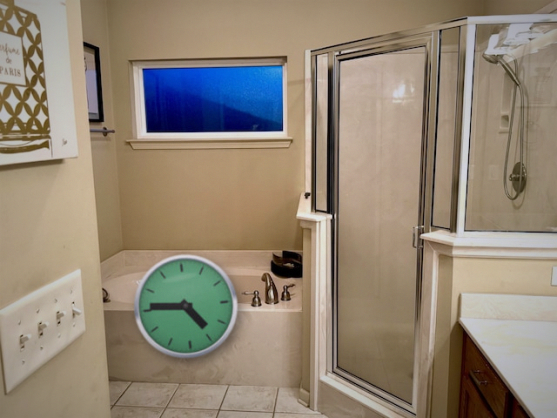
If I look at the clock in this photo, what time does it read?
4:46
